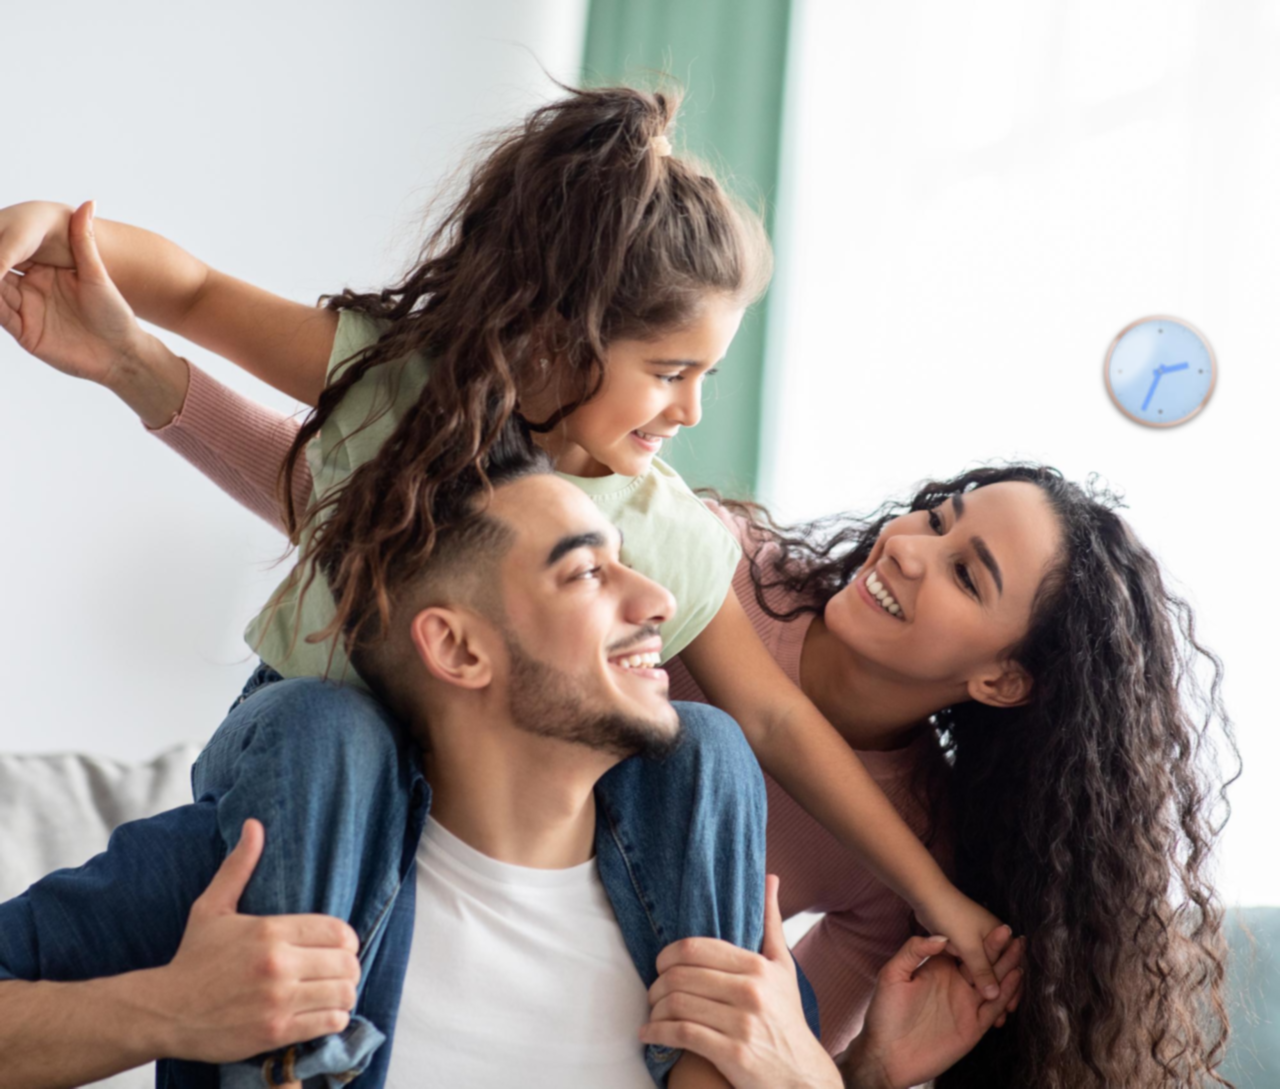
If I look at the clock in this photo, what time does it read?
2:34
